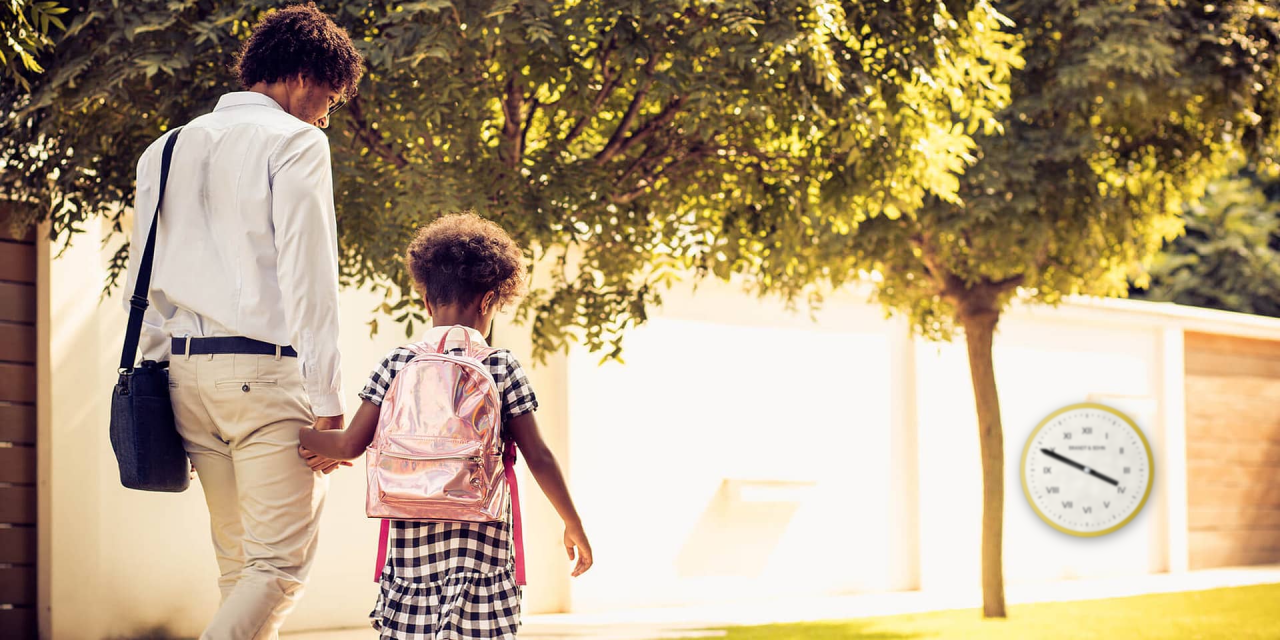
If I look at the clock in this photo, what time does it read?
3:49
